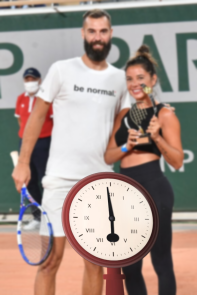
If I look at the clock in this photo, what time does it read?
5:59
